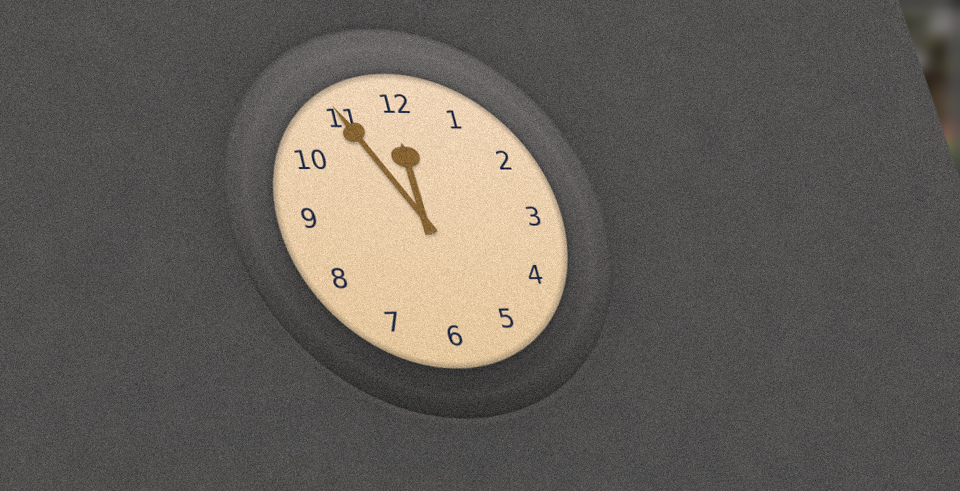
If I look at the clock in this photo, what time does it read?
11:55
